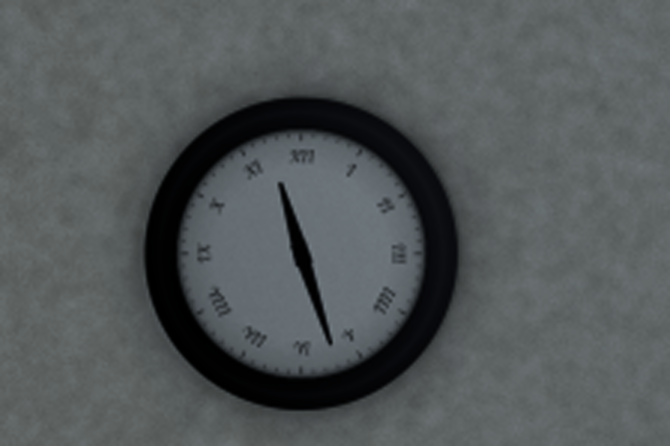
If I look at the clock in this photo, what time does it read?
11:27
